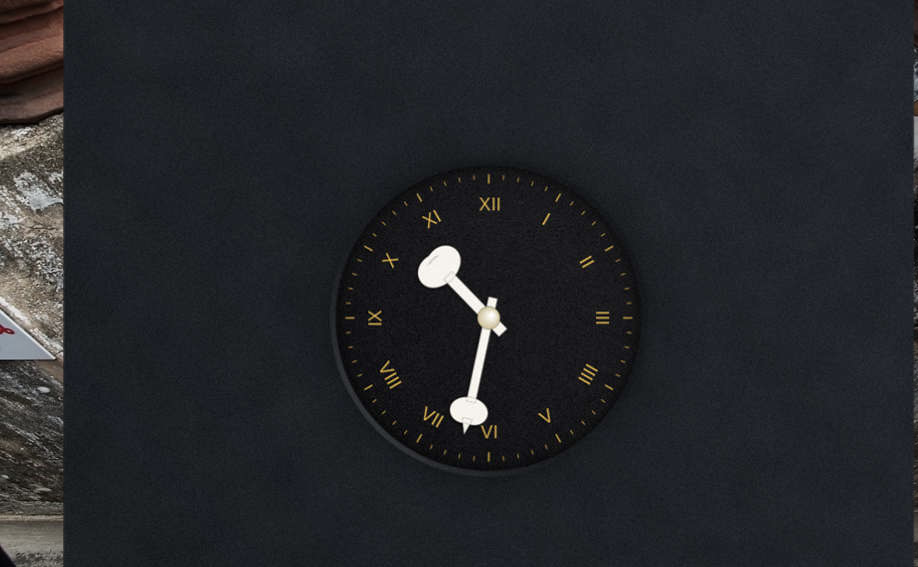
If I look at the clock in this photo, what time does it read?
10:32
